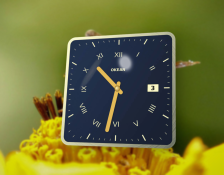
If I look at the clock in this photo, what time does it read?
10:32
